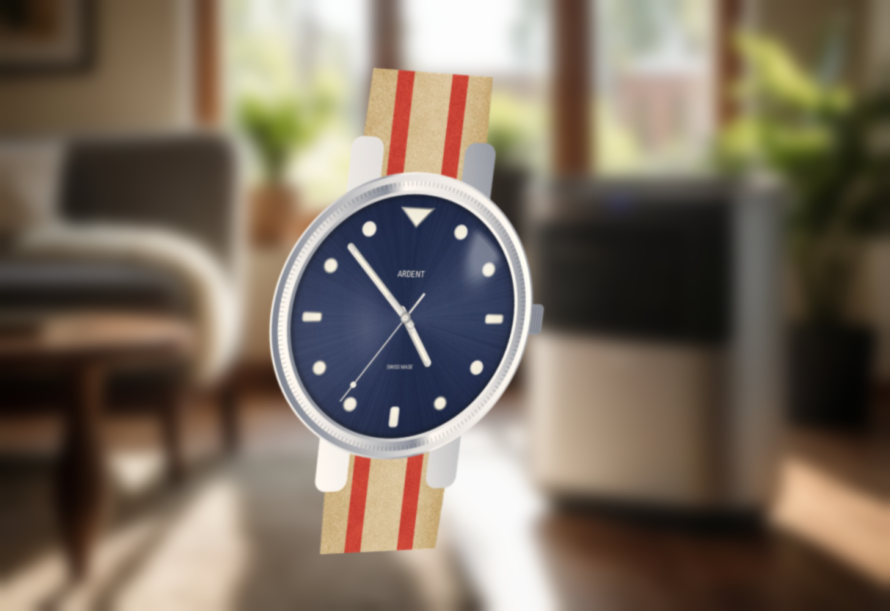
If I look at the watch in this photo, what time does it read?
4:52:36
